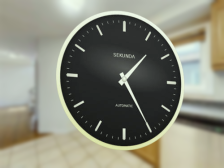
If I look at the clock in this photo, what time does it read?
1:25
